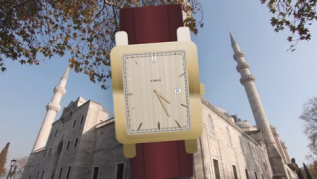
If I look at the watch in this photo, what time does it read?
4:26
